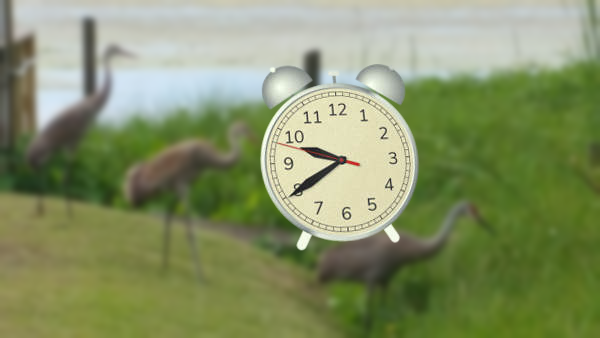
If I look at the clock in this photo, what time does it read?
9:39:48
